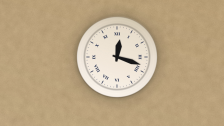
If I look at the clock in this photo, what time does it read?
12:18
